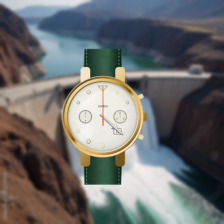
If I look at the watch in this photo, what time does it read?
4:22
